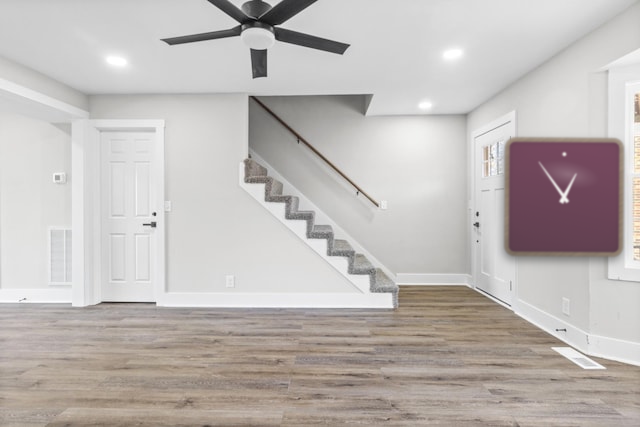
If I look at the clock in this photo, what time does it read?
12:54
